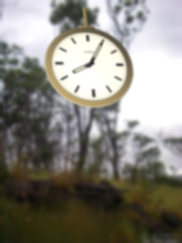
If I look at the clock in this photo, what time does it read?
8:05
